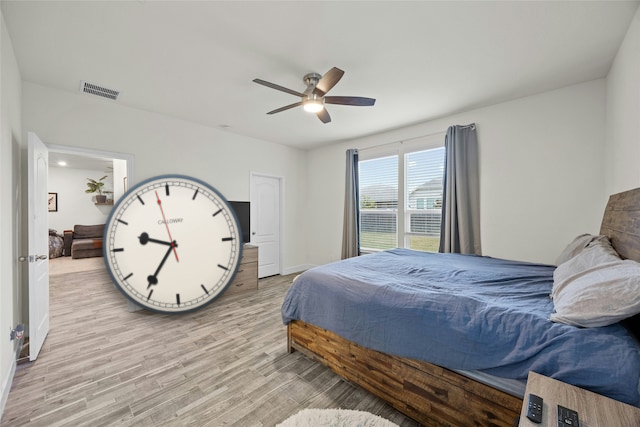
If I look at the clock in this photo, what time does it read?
9:35:58
